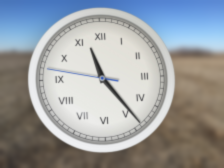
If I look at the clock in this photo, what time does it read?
11:23:47
